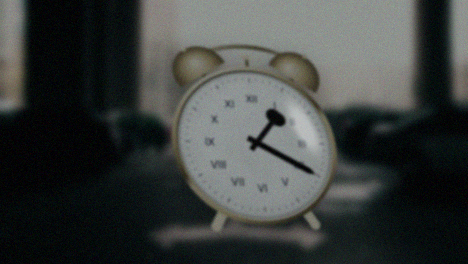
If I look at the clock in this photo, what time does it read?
1:20
